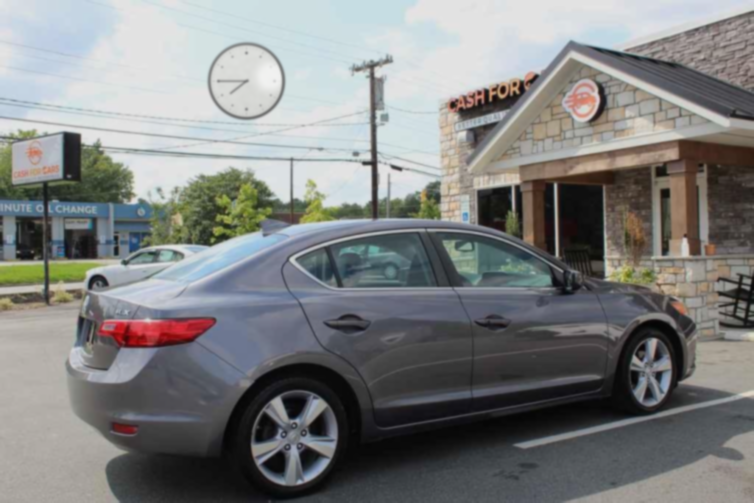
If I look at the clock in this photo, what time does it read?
7:45
